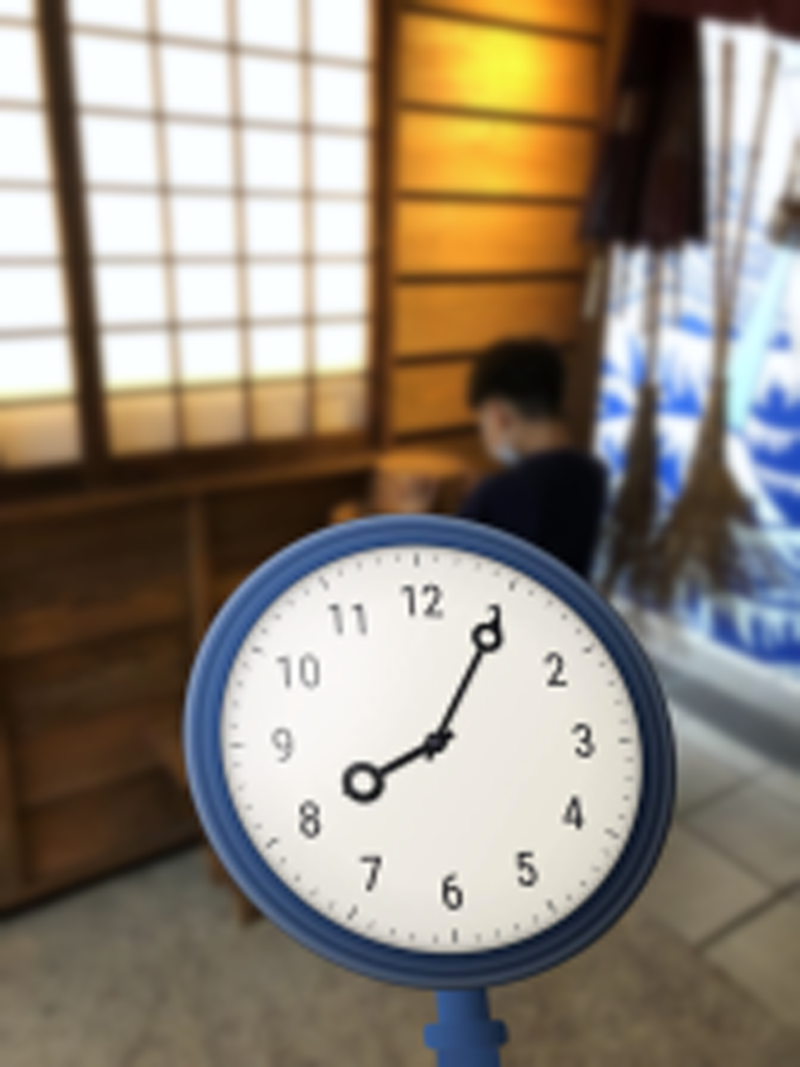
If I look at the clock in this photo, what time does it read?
8:05
